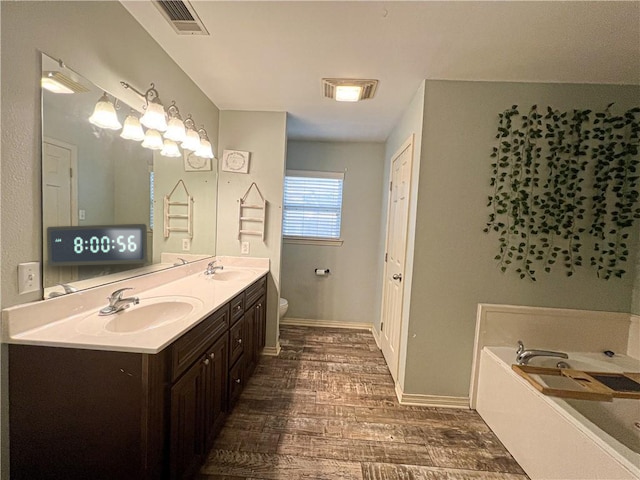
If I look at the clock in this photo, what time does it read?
8:00:56
